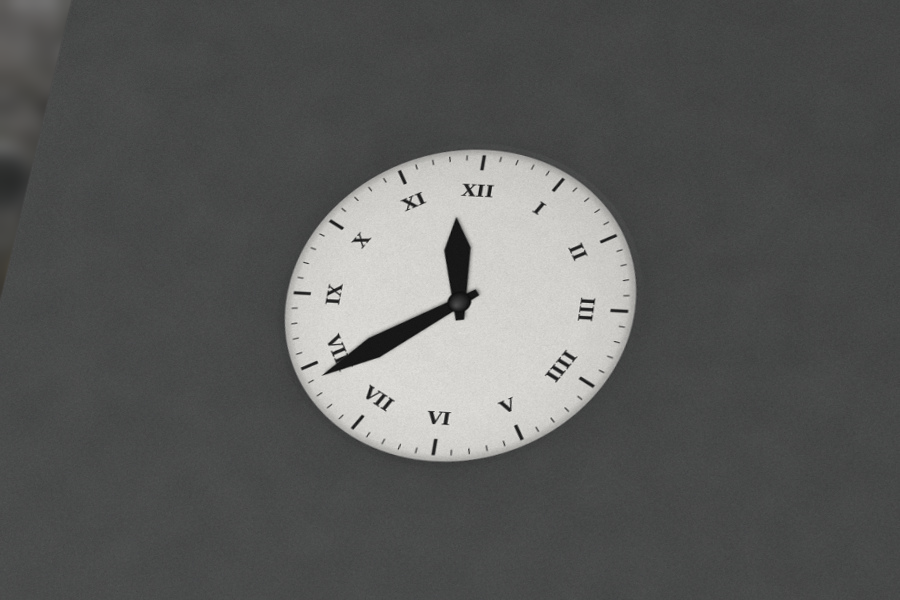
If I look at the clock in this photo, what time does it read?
11:39
